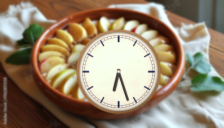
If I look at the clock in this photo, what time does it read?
6:27
